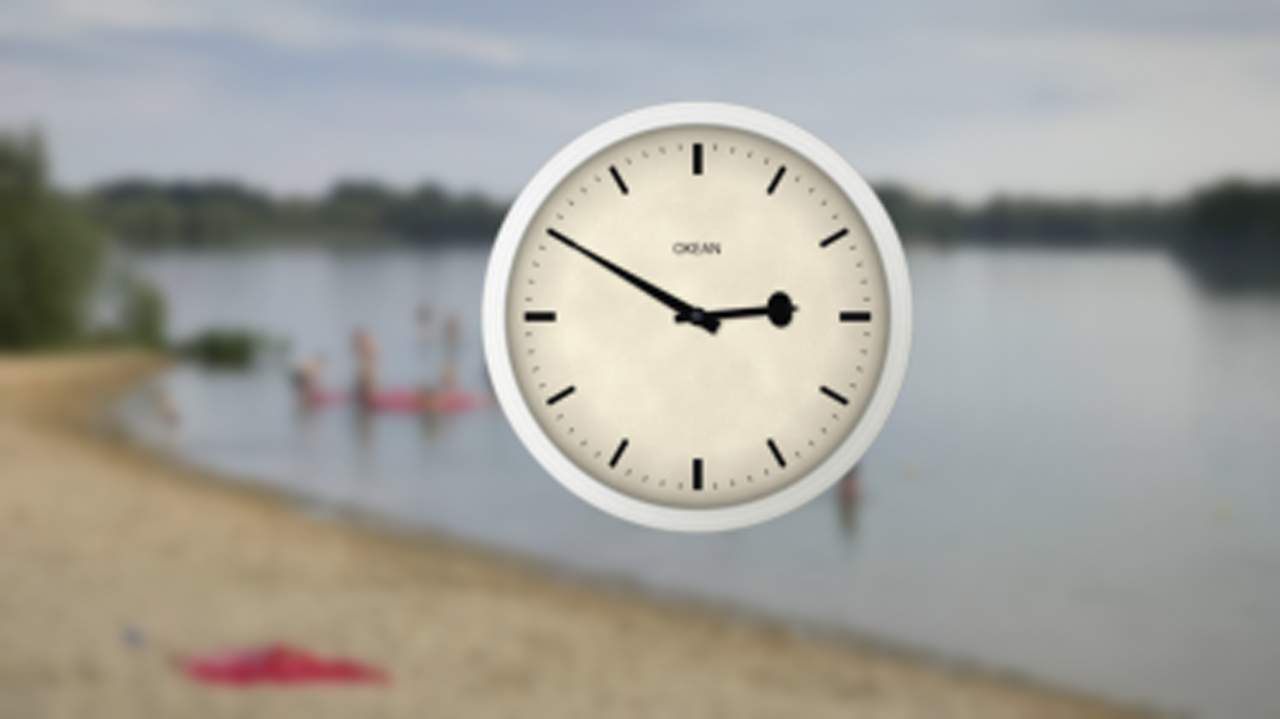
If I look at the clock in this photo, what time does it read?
2:50
